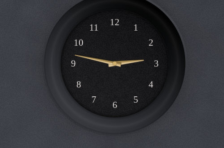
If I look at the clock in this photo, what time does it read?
2:47
